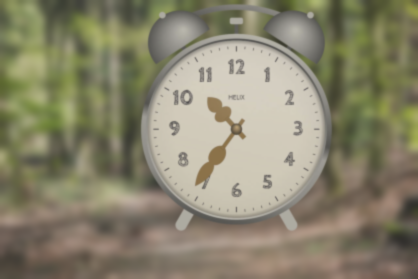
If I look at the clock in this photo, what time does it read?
10:36
